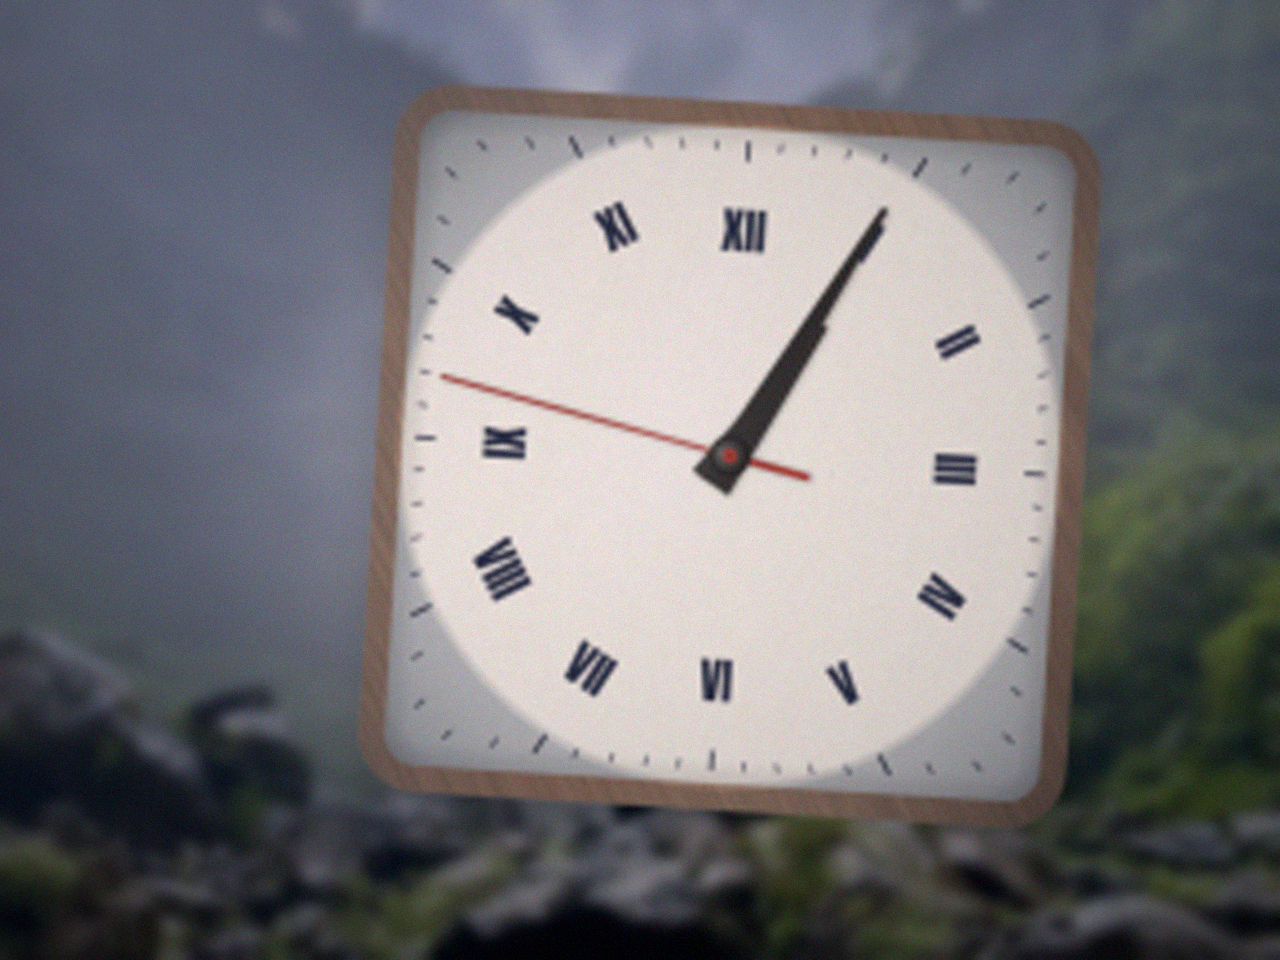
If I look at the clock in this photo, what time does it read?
1:04:47
